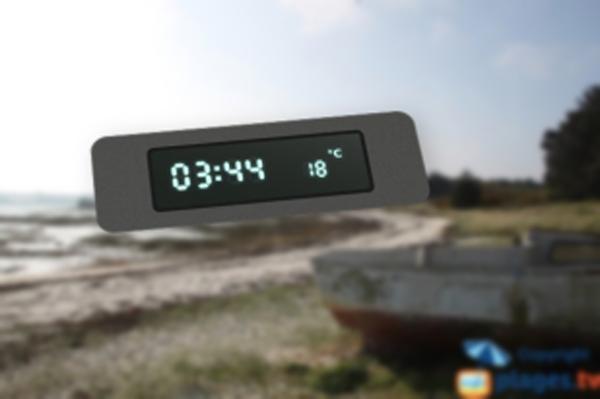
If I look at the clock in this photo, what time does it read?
3:44
